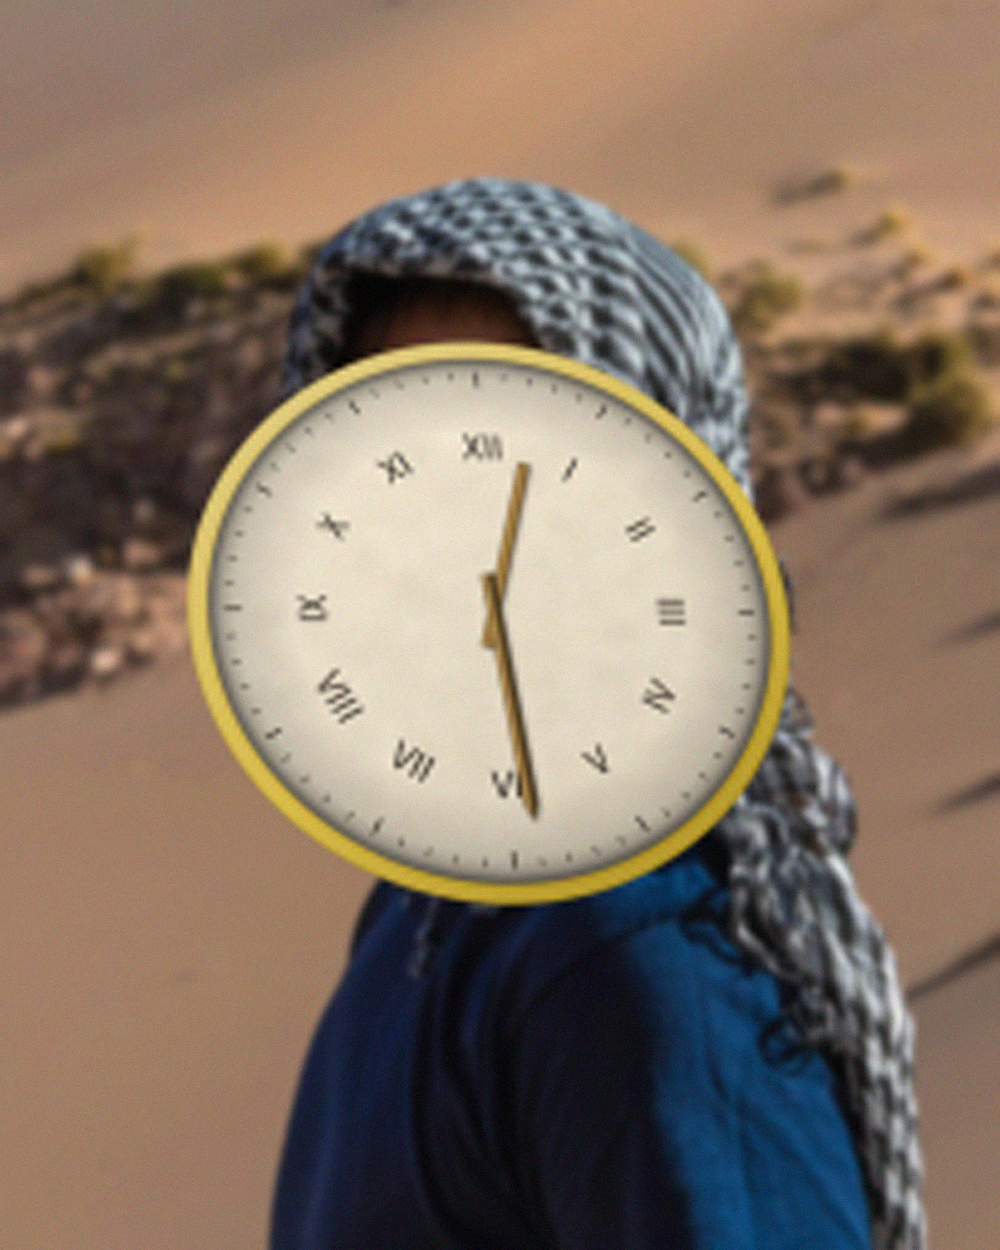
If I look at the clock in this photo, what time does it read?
12:29
